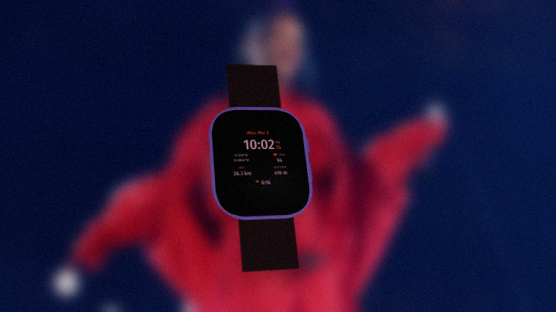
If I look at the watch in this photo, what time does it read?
10:02
